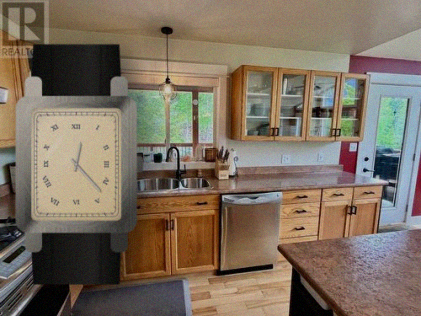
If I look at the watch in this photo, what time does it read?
12:23
